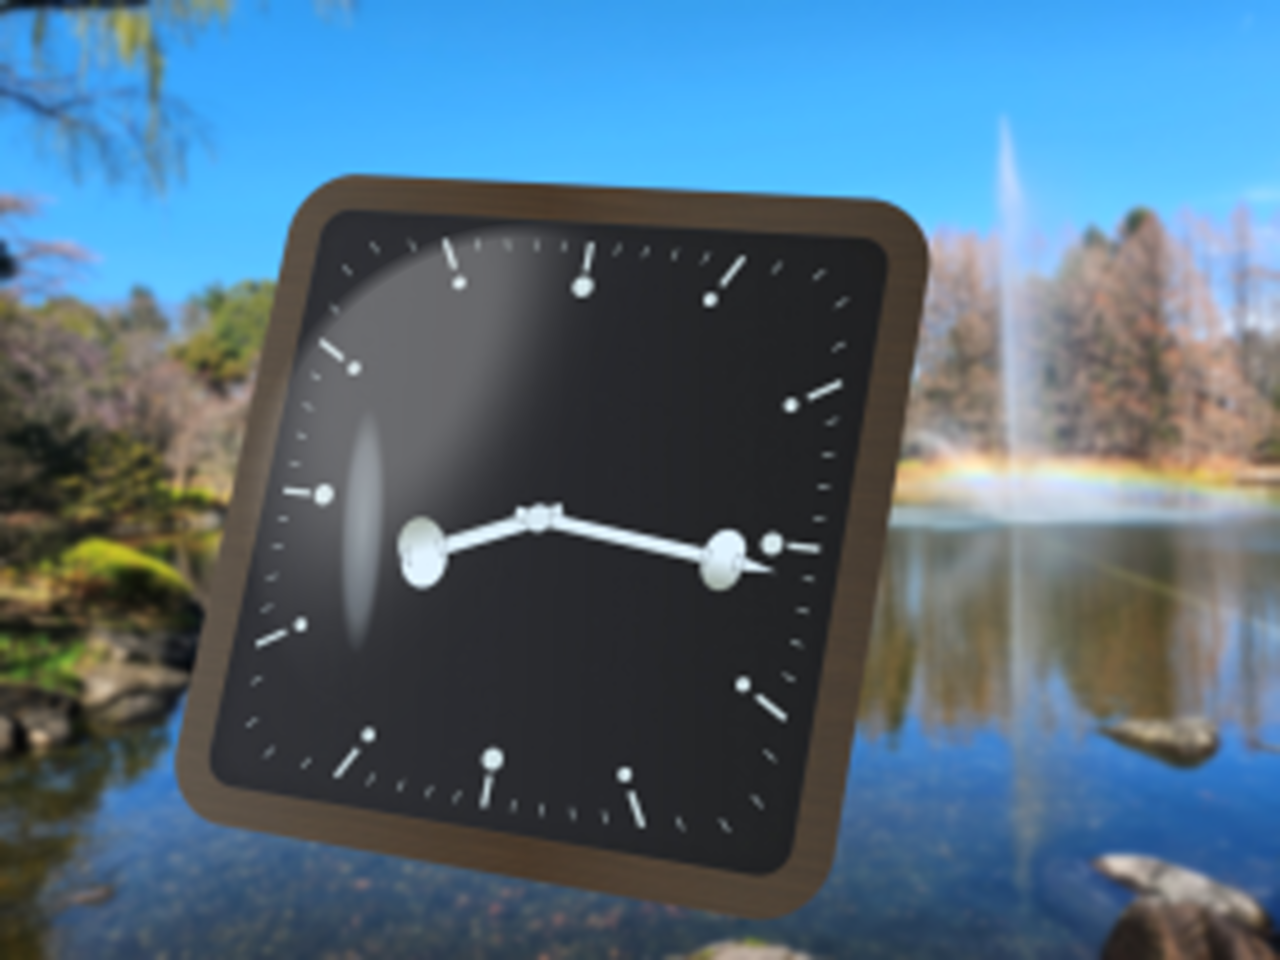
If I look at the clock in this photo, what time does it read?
8:16
